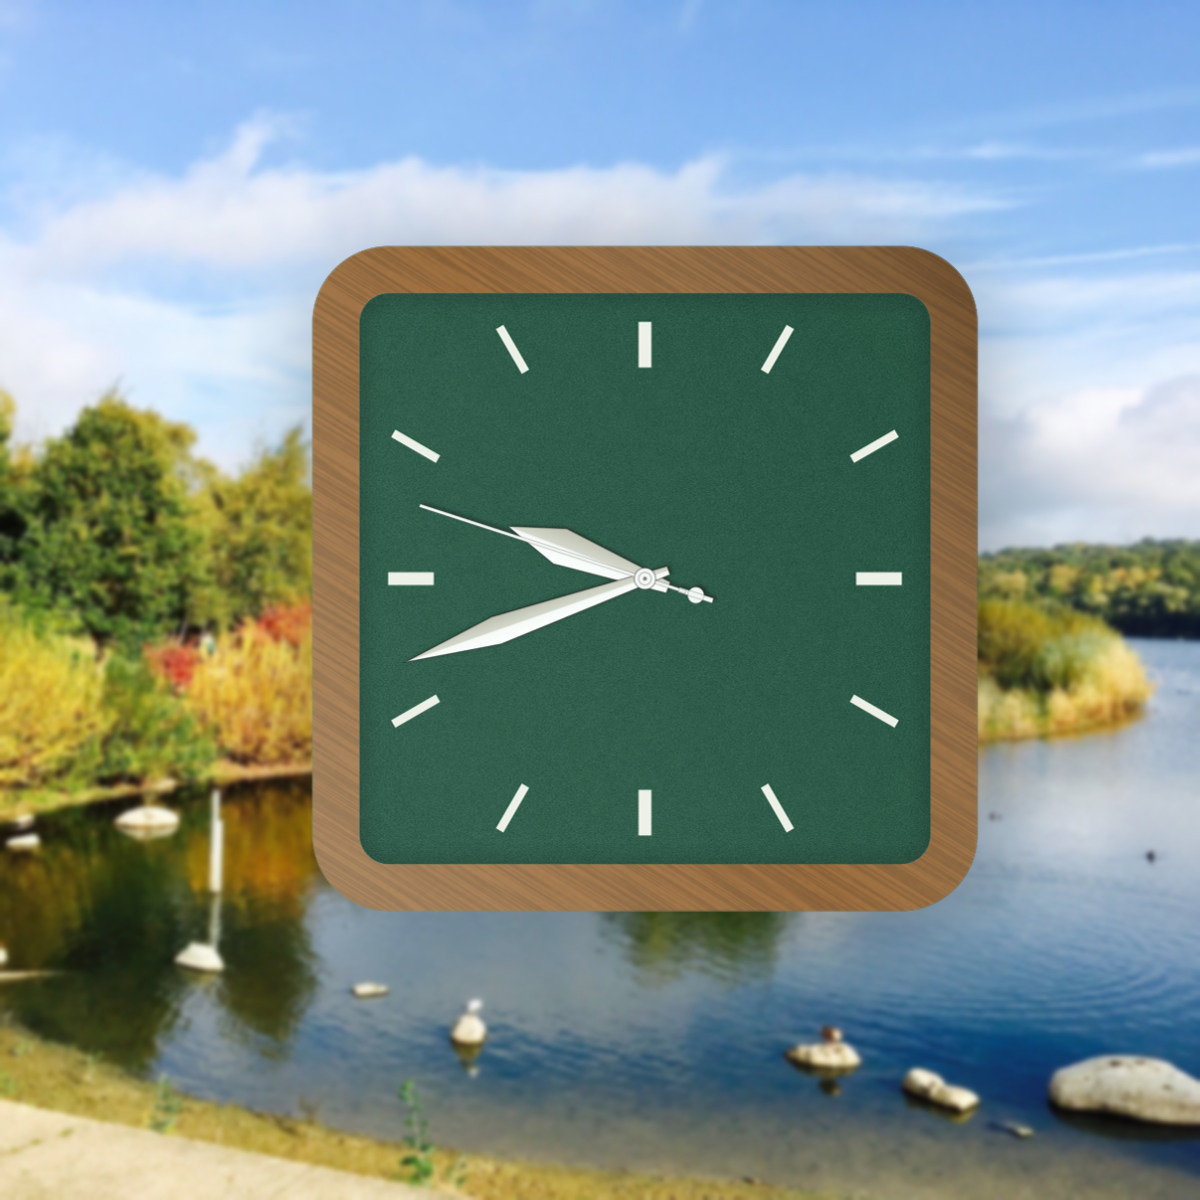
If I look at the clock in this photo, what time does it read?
9:41:48
